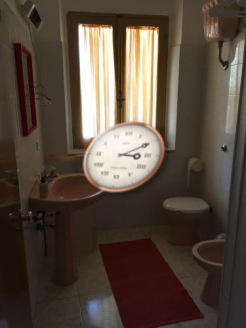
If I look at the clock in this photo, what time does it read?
3:10
